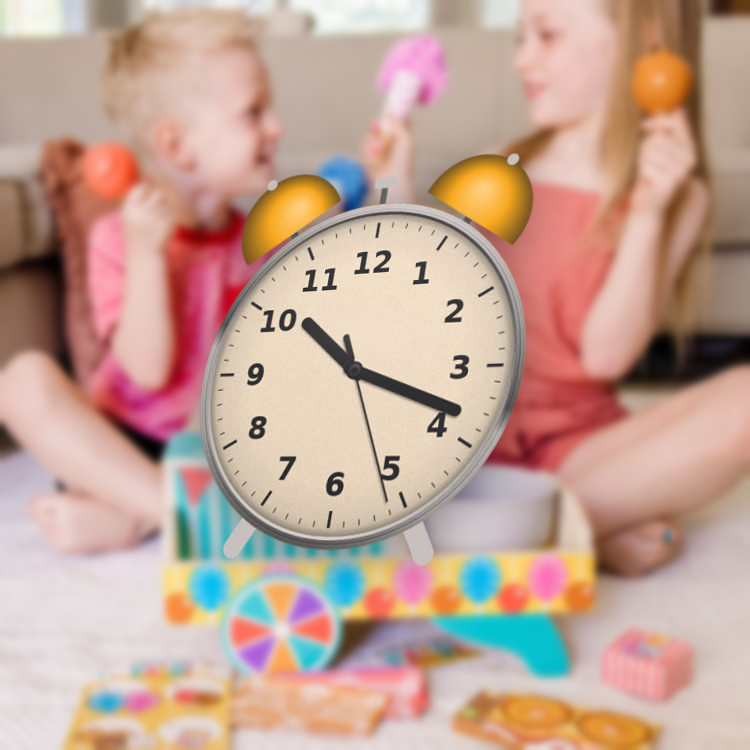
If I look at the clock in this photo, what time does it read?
10:18:26
